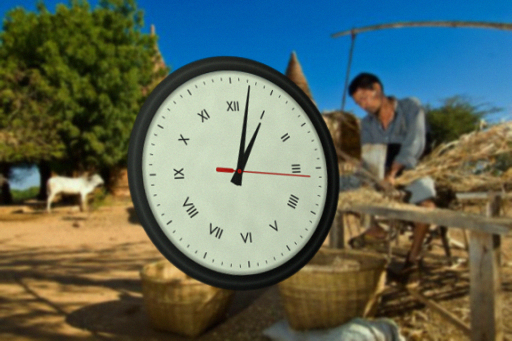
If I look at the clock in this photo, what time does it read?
1:02:16
